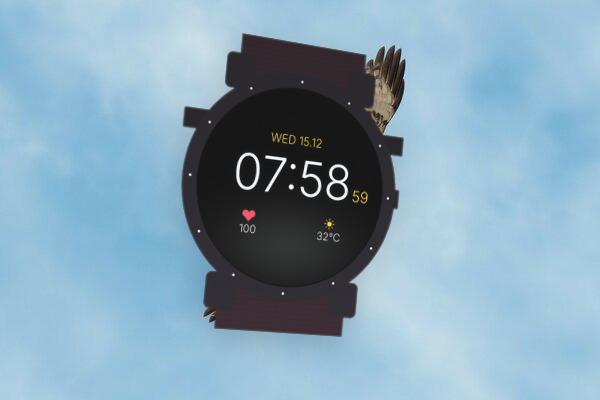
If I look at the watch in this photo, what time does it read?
7:58:59
